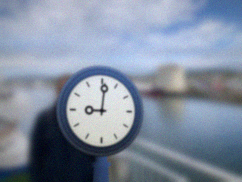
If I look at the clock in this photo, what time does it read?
9:01
